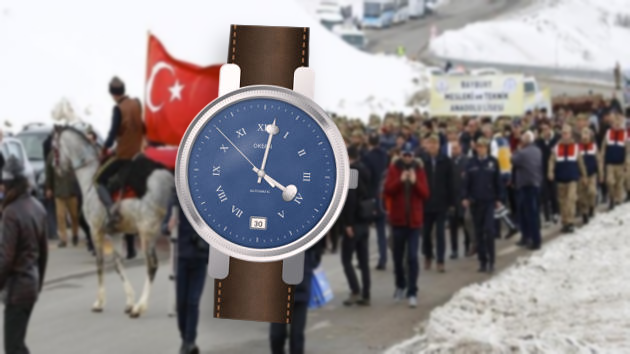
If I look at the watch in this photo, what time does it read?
4:01:52
